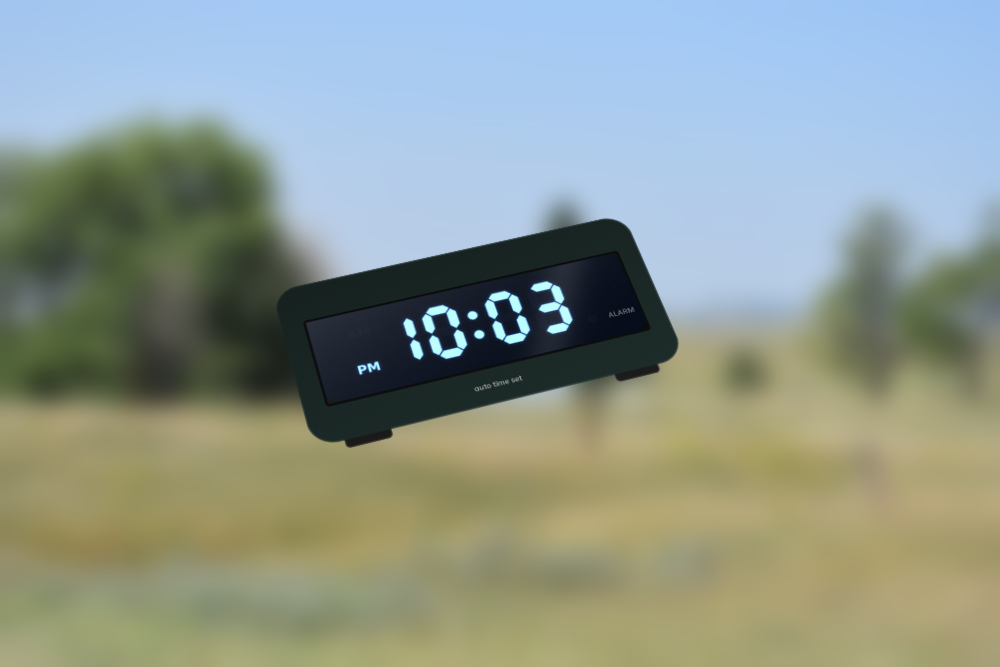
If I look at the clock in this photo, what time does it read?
10:03
